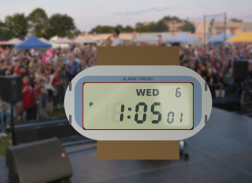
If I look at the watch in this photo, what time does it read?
1:05:01
